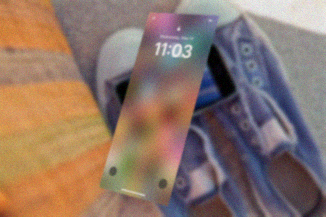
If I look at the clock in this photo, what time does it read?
11:03
